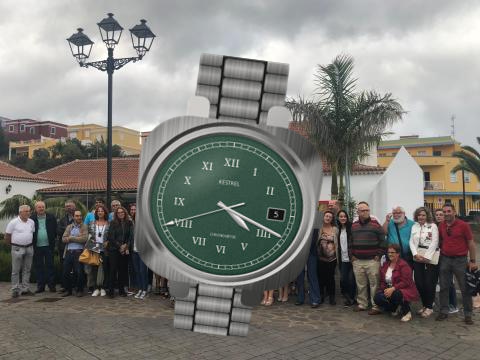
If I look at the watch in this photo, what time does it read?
4:18:41
